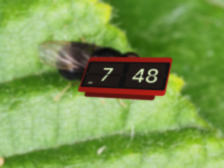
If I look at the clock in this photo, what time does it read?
7:48
